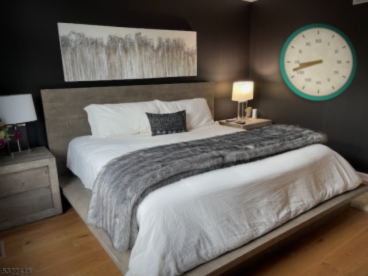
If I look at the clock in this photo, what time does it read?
8:42
